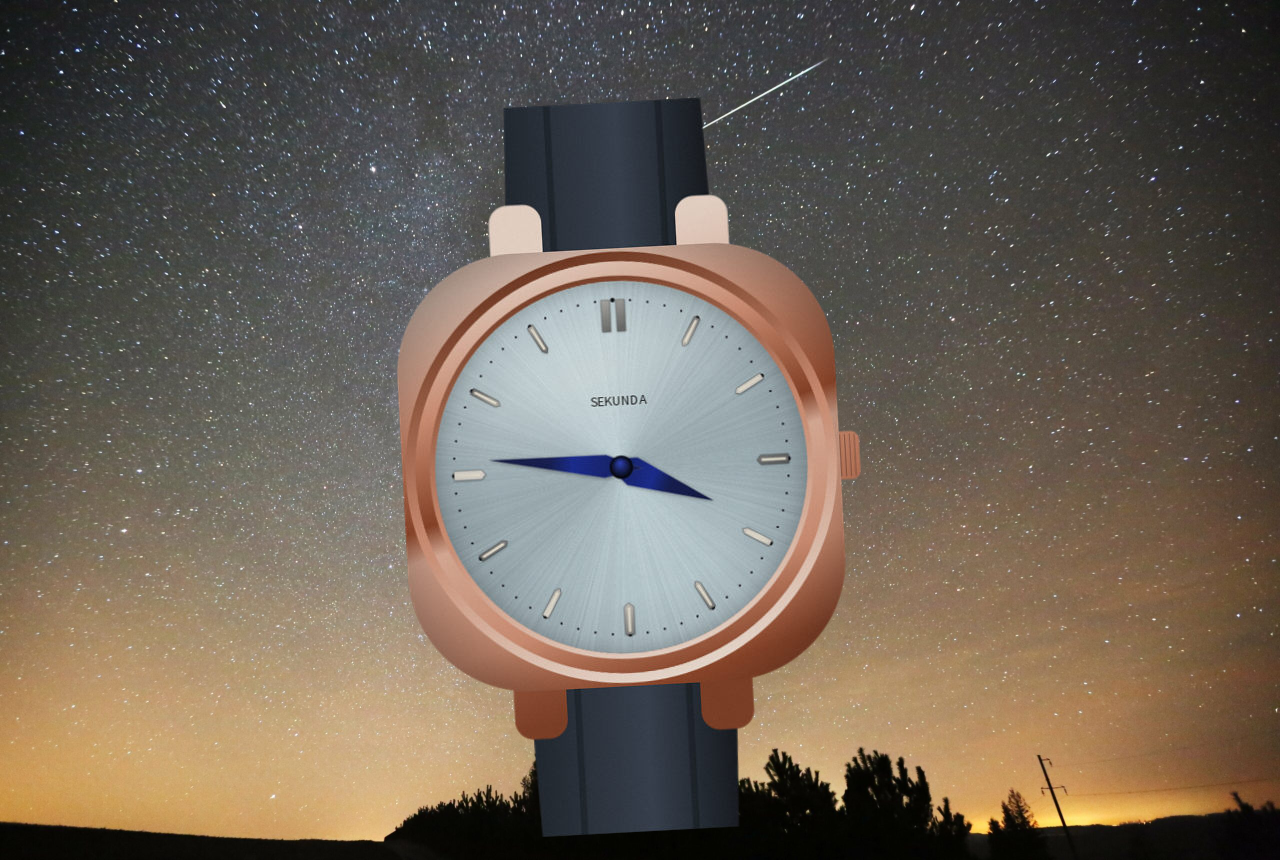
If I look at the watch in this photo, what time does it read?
3:46
